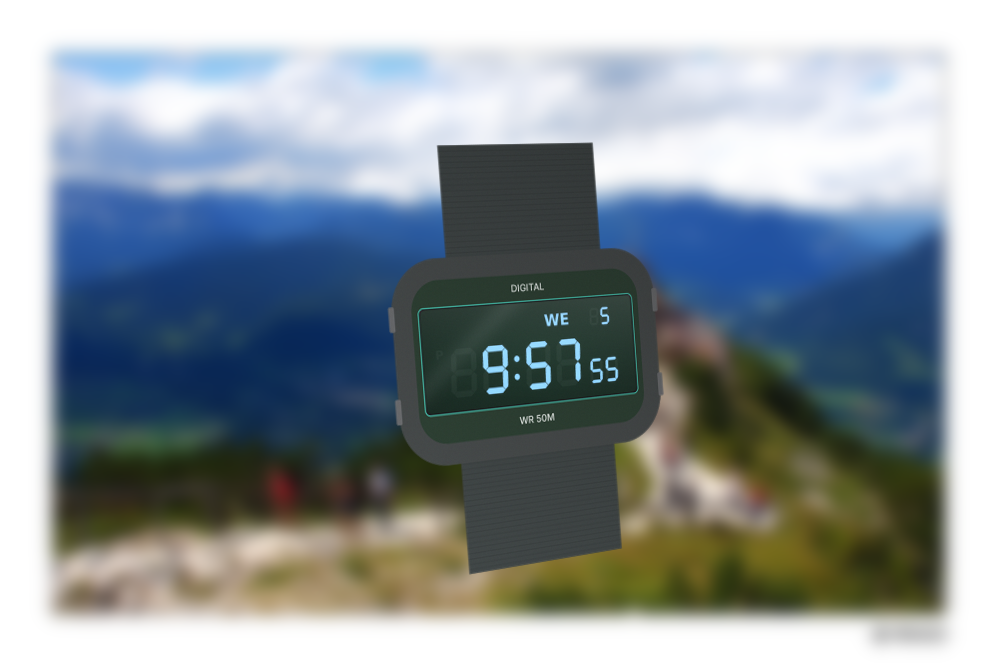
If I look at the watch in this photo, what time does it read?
9:57:55
